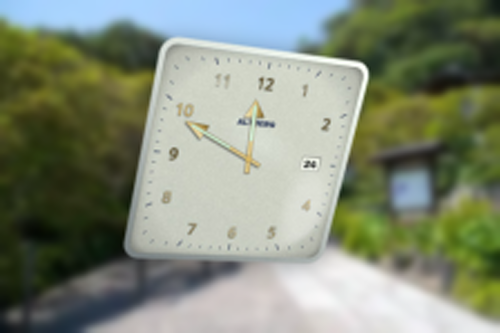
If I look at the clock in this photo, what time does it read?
11:49
